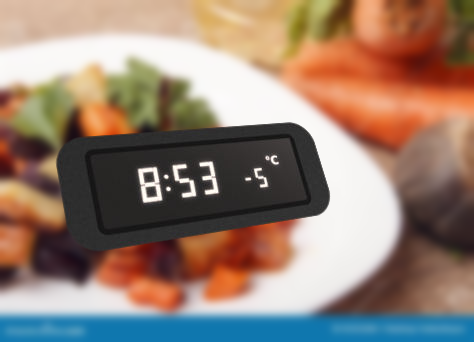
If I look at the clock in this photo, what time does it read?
8:53
